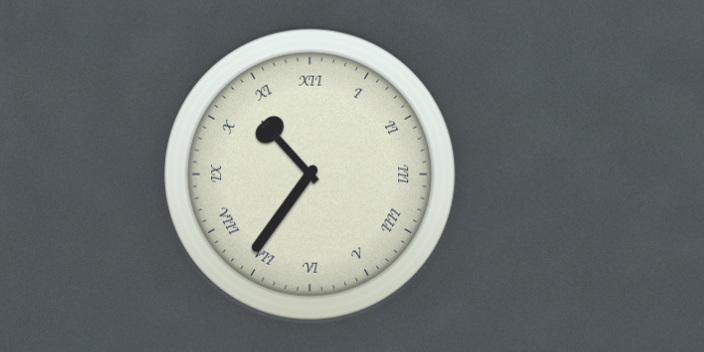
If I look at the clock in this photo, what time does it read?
10:36
